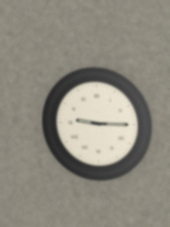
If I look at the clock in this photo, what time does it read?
9:15
